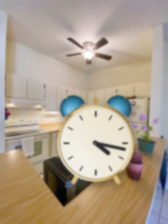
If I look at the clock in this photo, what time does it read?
4:17
